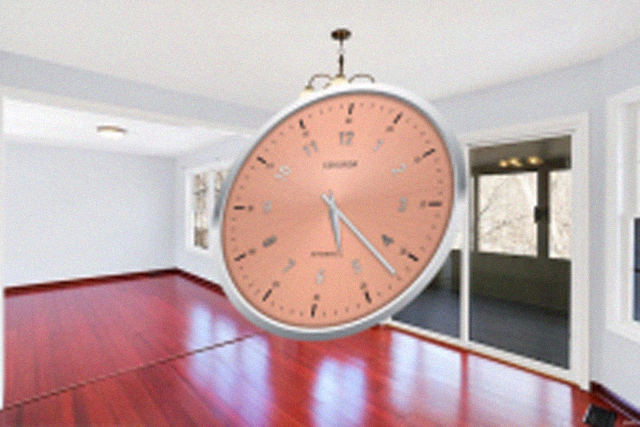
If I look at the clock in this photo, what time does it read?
5:22
